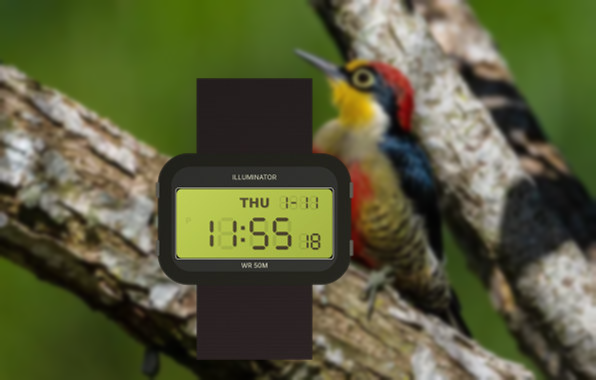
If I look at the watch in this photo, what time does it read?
11:55:18
